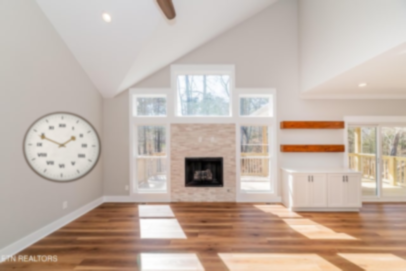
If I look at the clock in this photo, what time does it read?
1:49
